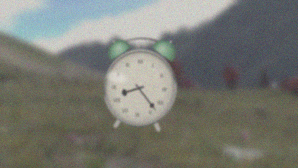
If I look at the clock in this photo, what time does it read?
8:23
